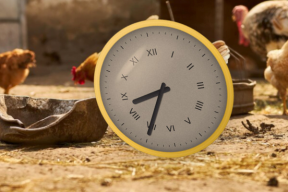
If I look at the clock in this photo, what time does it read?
8:35
